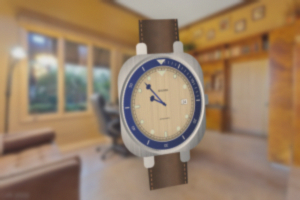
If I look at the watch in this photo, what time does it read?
9:53
